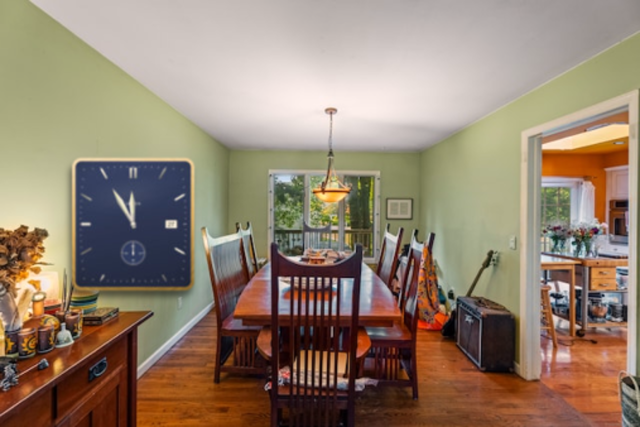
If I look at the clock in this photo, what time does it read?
11:55
